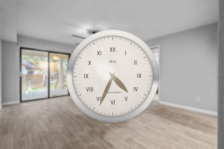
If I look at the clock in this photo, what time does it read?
4:34
